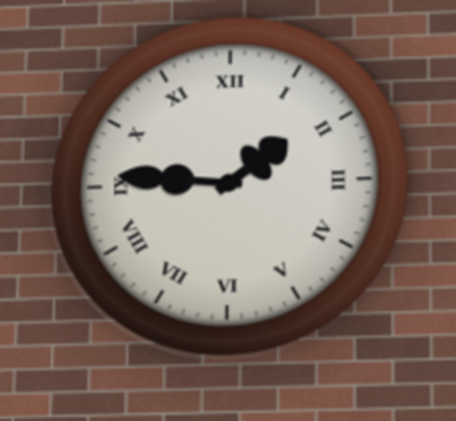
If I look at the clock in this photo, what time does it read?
1:46
